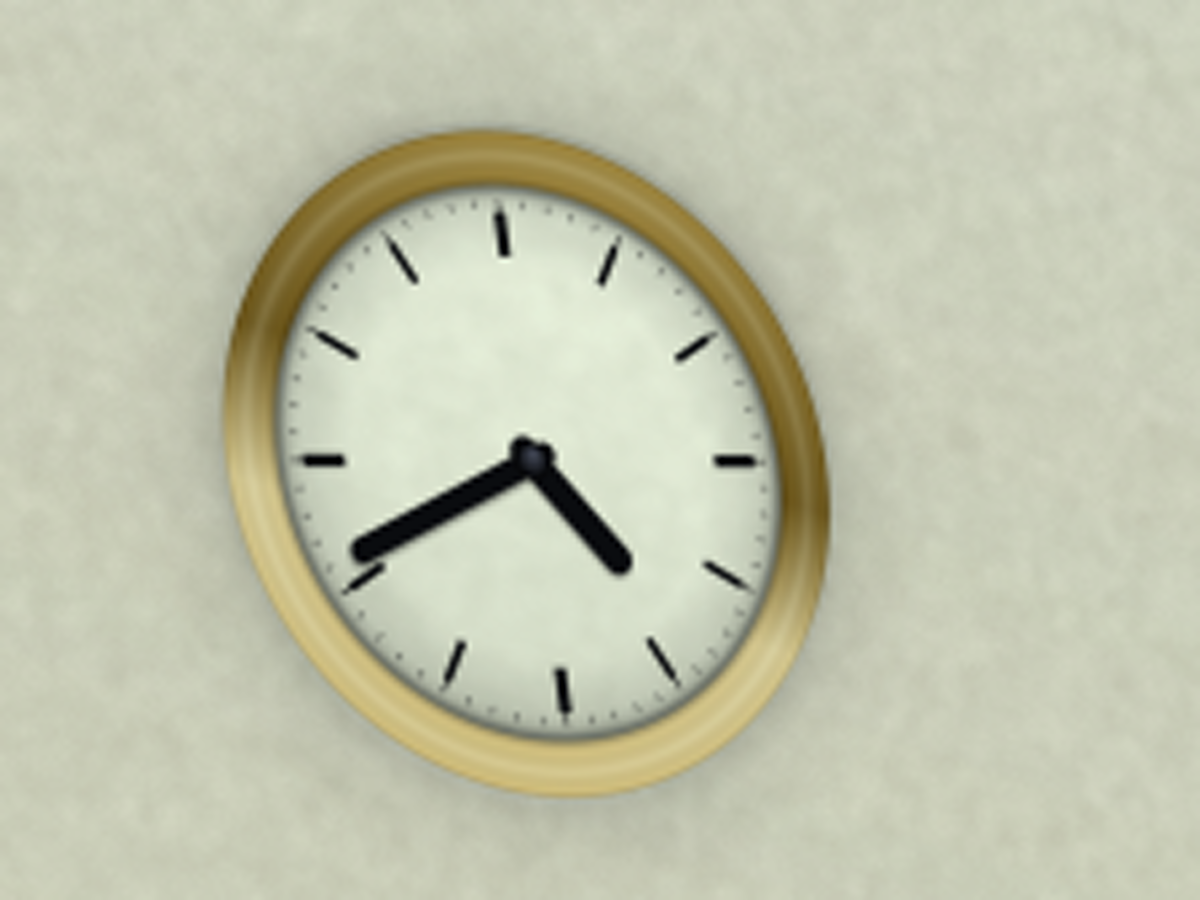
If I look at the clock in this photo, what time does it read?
4:41
